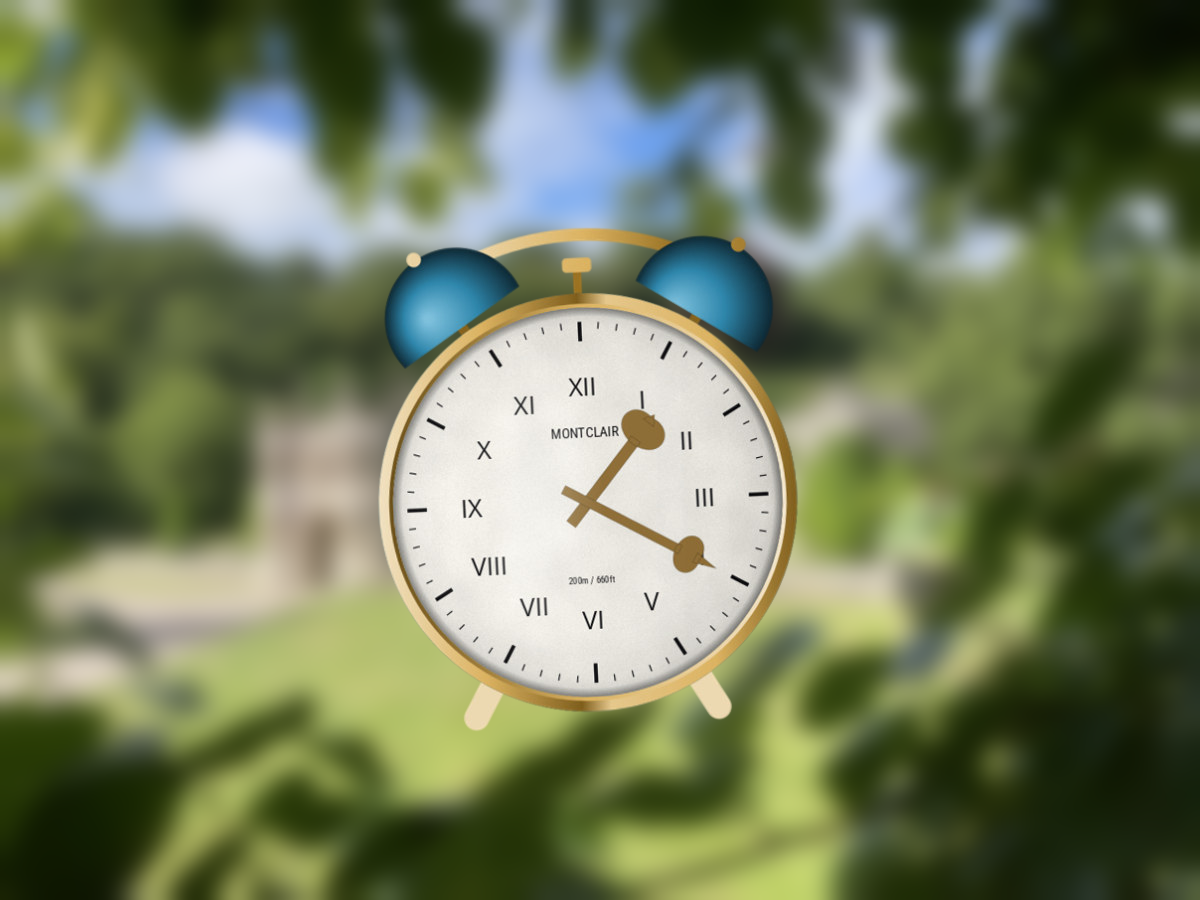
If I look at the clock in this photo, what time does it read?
1:20
